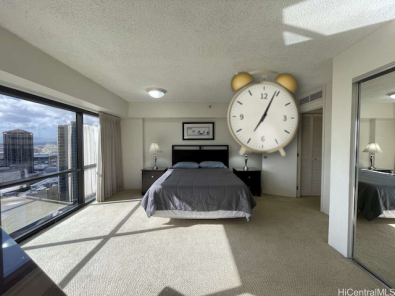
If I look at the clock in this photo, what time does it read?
7:04
